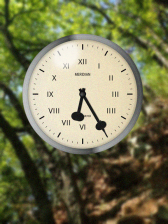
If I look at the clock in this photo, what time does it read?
6:25
